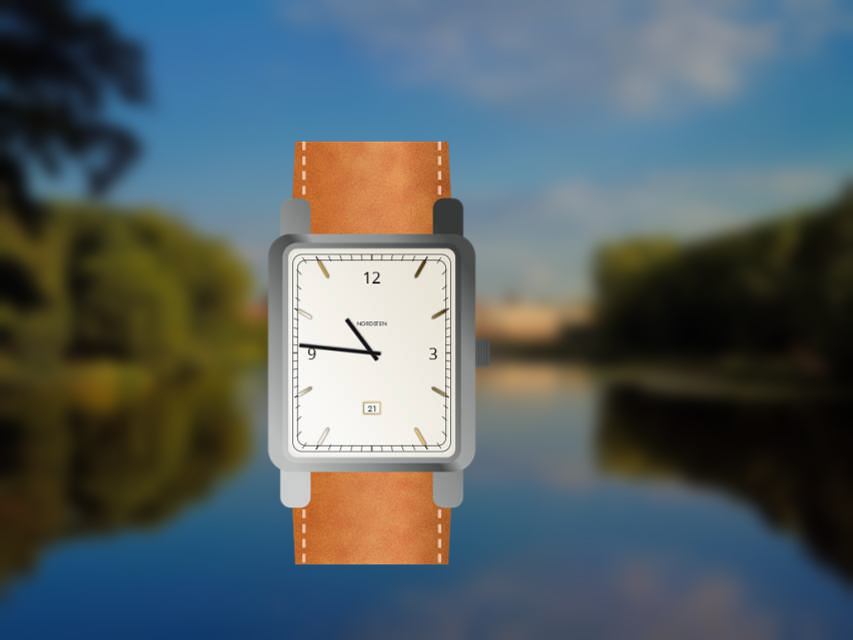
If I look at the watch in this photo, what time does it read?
10:46
